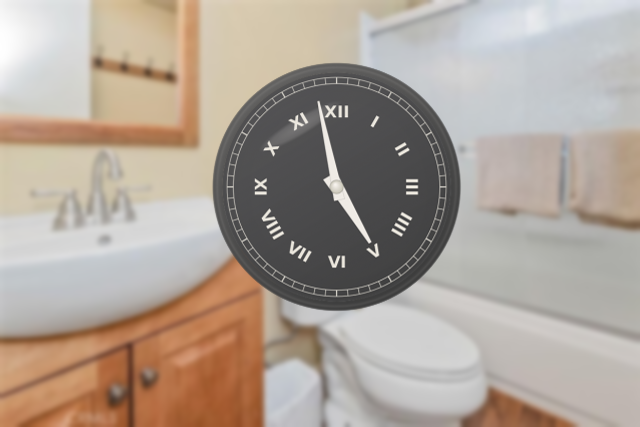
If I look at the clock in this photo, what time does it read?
4:58
